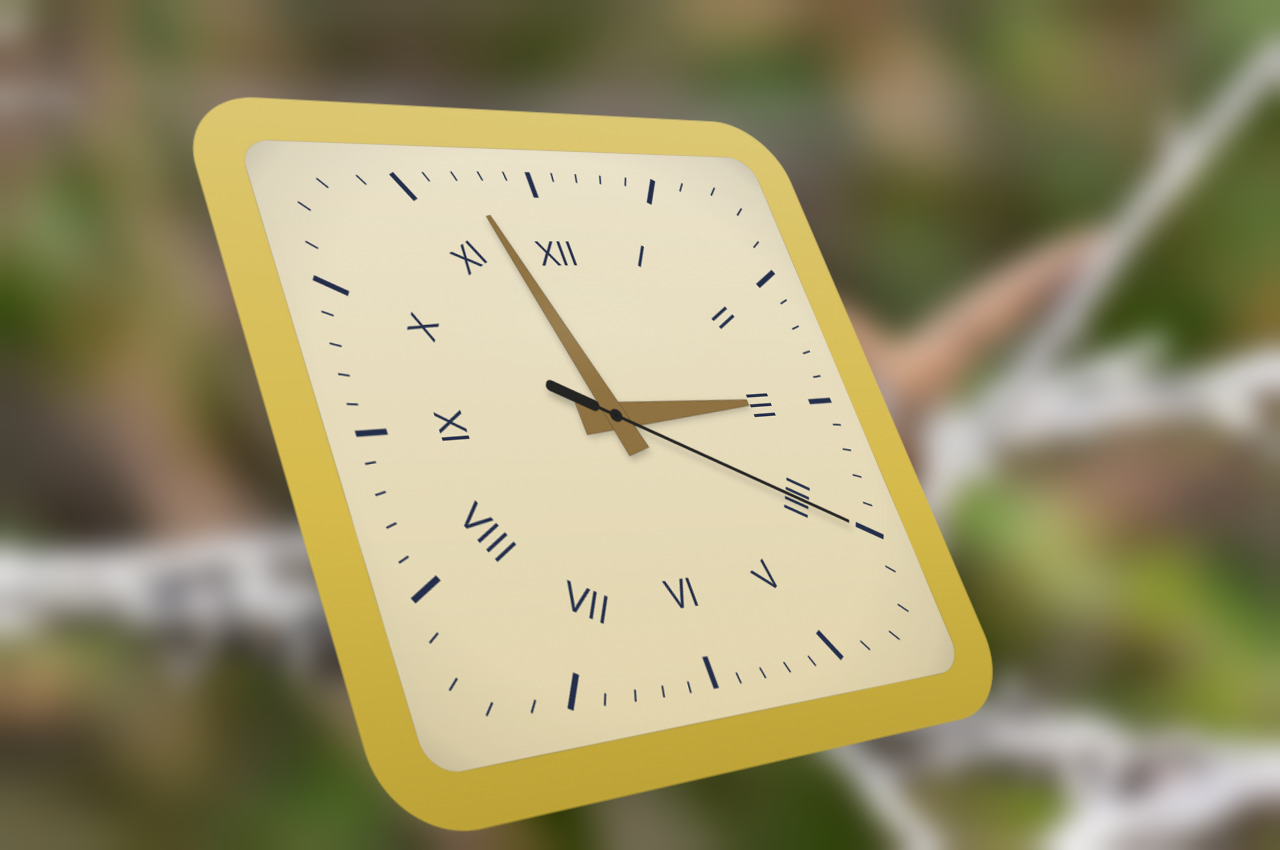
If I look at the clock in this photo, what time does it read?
2:57:20
